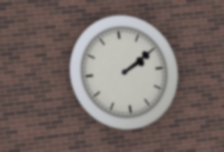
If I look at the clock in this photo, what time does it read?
2:10
